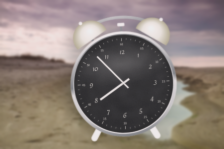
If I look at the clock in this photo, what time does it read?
7:53
